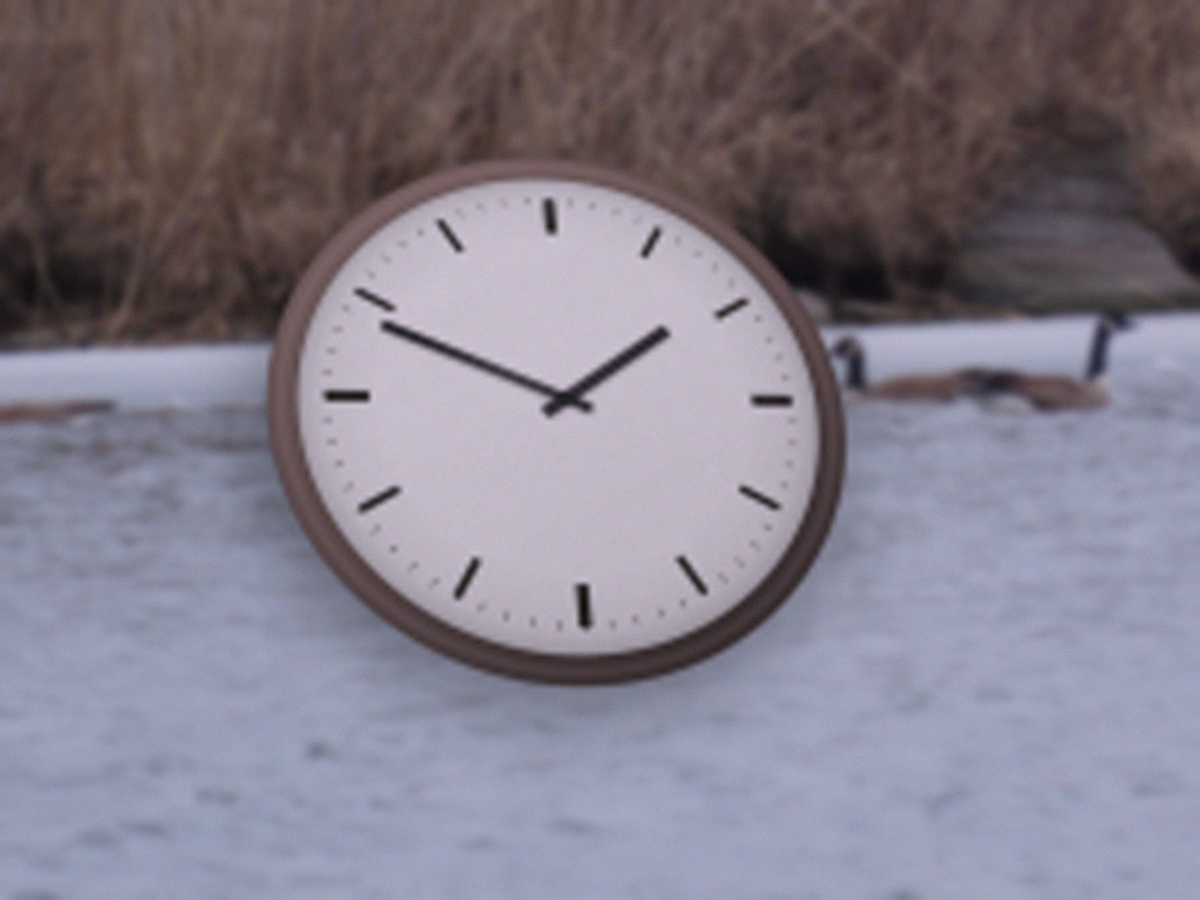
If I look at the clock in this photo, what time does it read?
1:49
